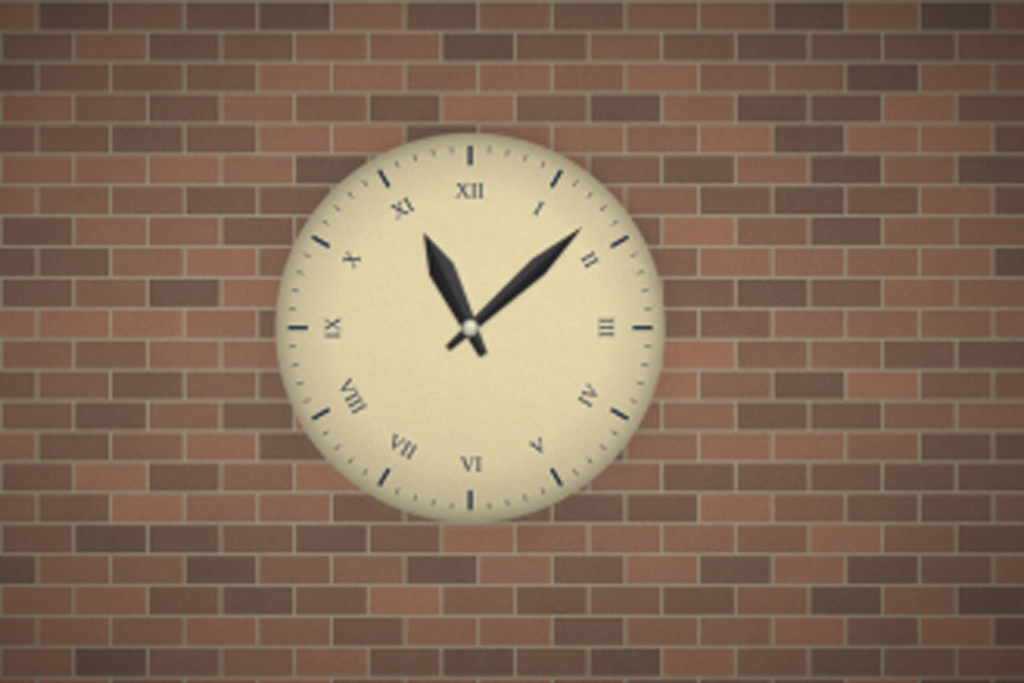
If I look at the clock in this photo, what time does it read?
11:08
